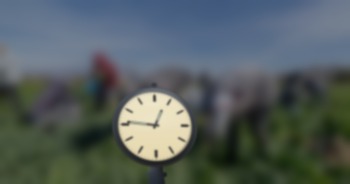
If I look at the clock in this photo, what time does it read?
12:46
